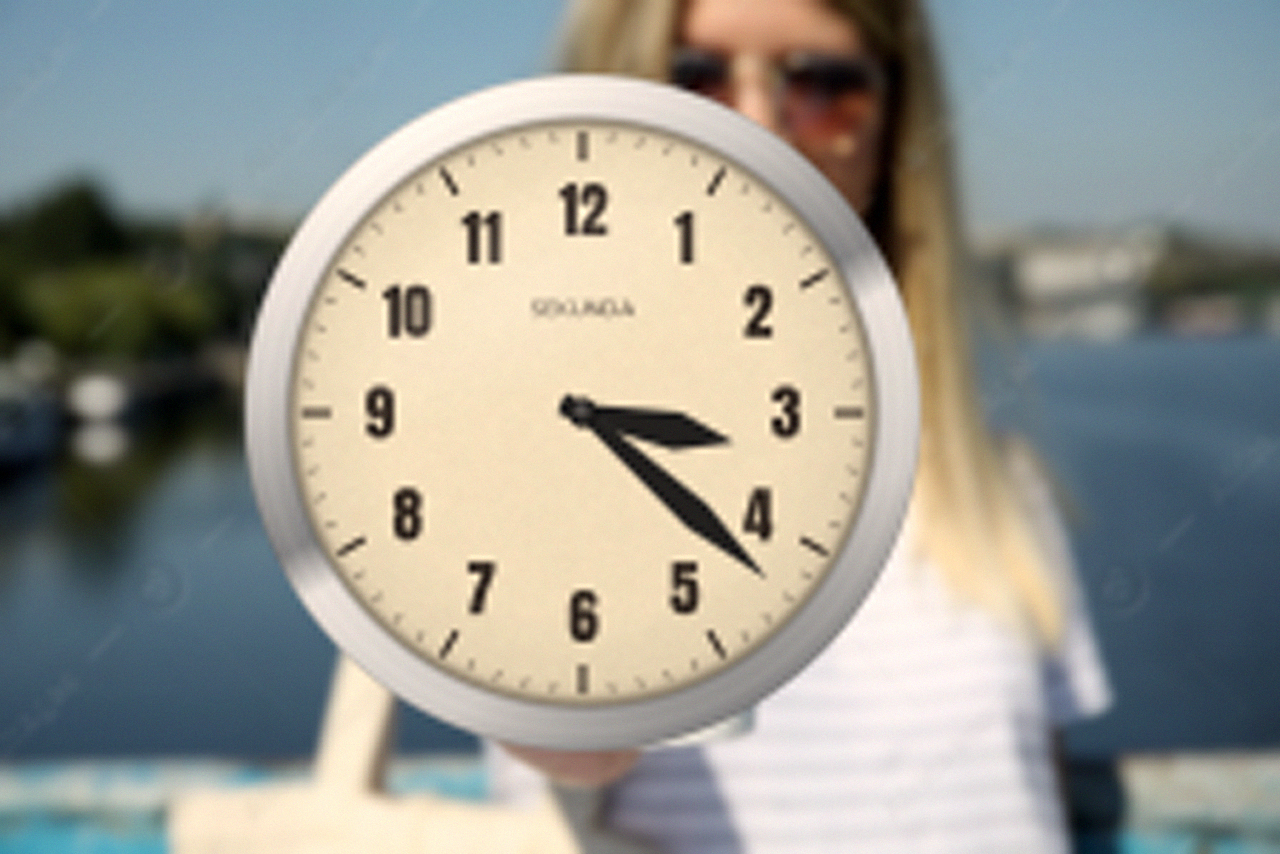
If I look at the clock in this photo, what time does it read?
3:22
